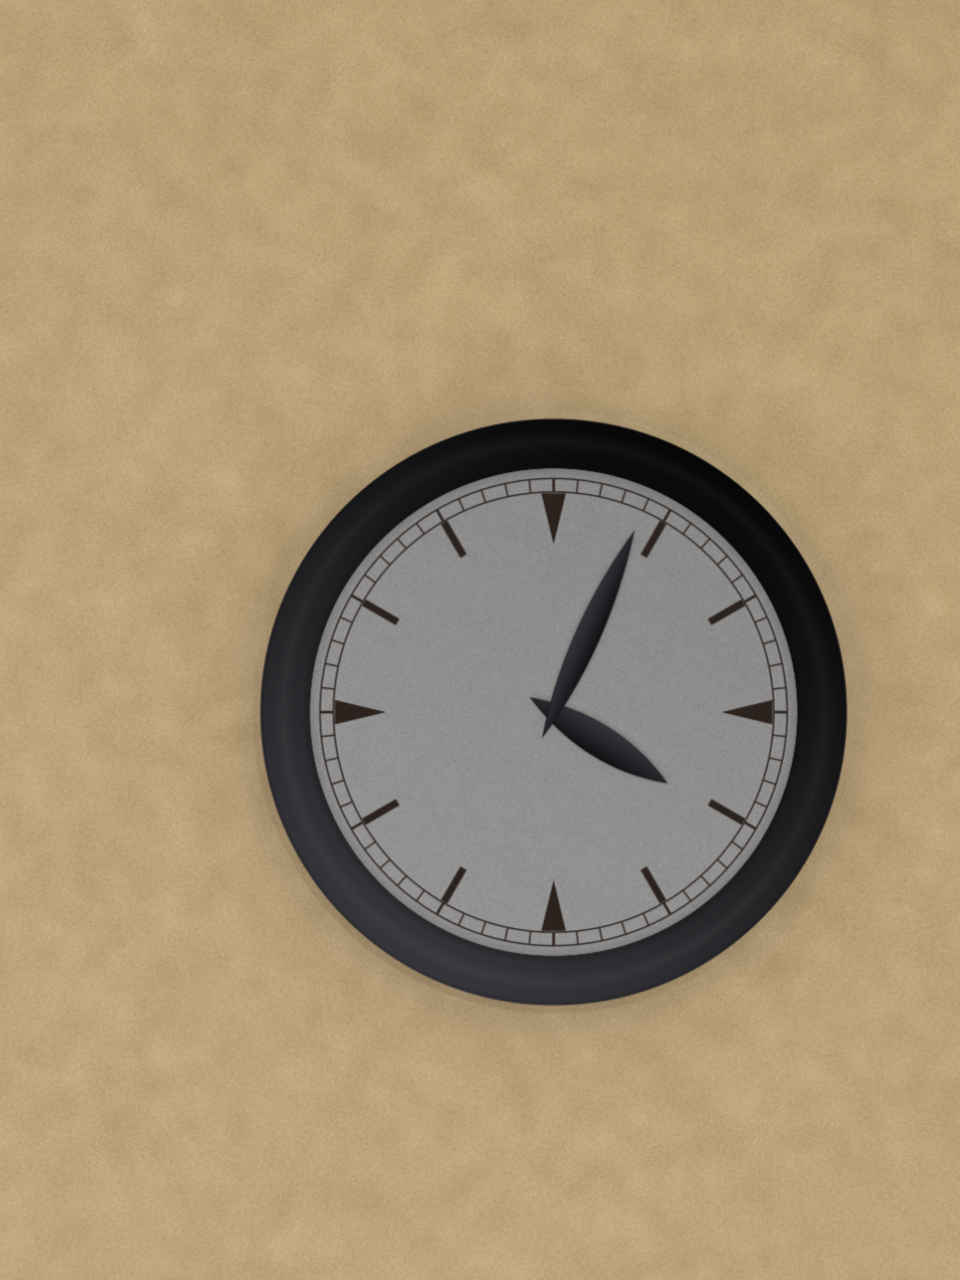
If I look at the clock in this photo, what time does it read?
4:04
